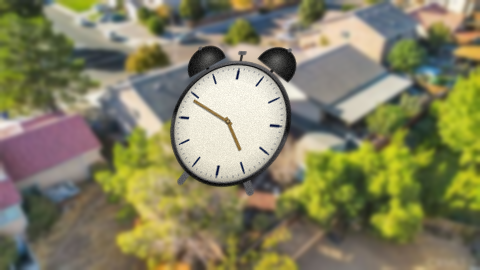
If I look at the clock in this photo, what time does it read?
4:49
